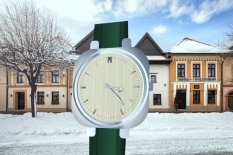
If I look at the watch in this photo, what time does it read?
3:23
